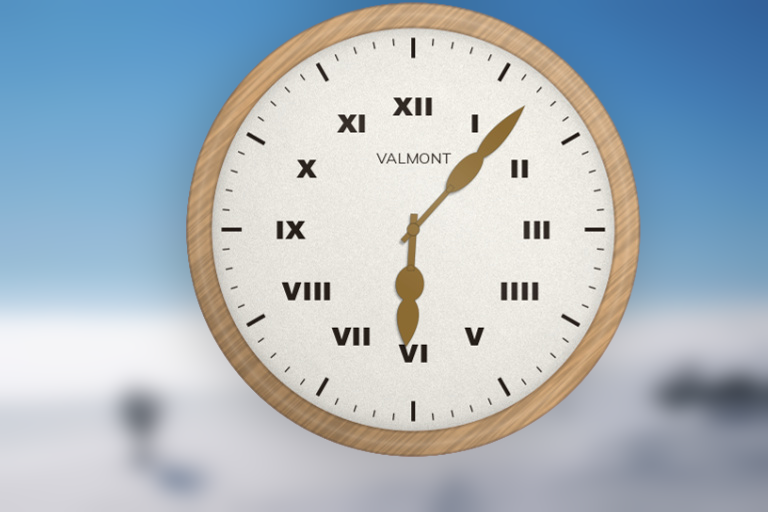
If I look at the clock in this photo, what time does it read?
6:07
